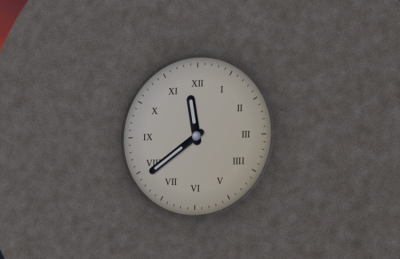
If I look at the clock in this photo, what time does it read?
11:39
